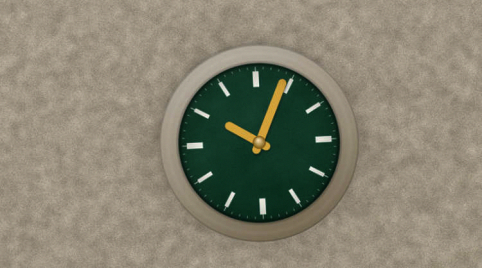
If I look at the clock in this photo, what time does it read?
10:04
